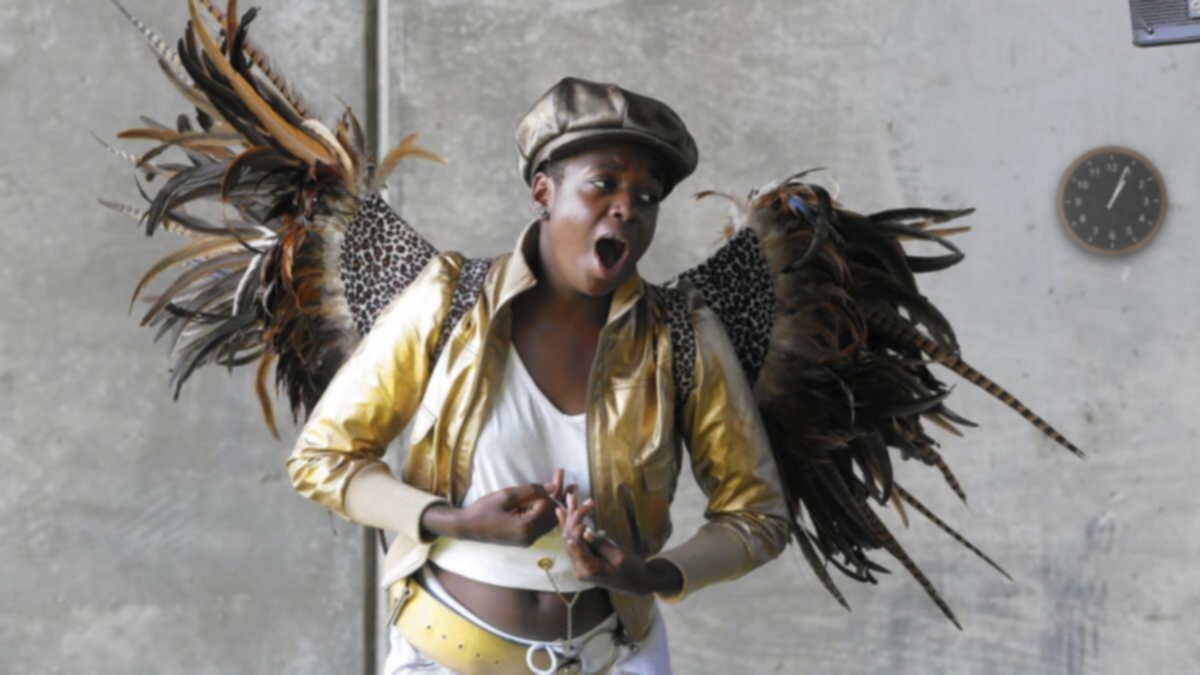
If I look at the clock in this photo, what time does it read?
1:04
